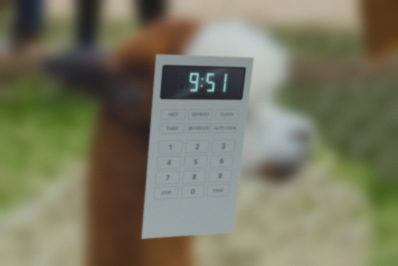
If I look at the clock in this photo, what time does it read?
9:51
